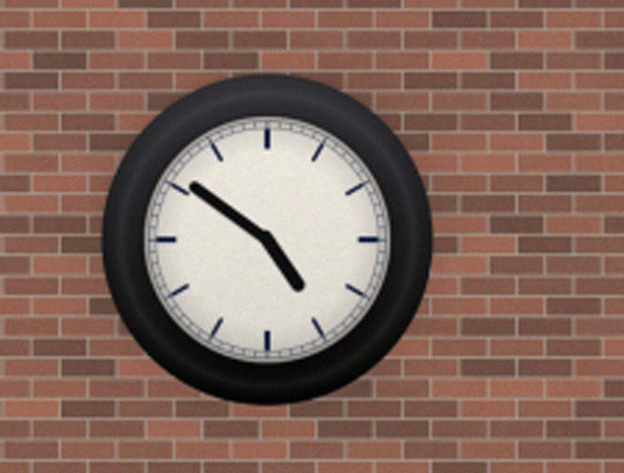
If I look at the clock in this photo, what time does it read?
4:51
